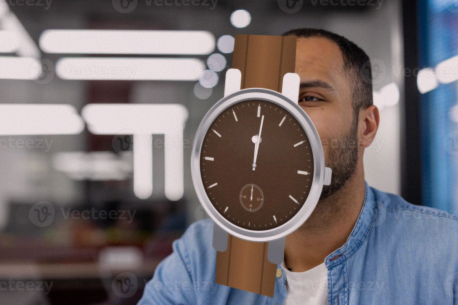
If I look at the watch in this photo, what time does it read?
12:01
